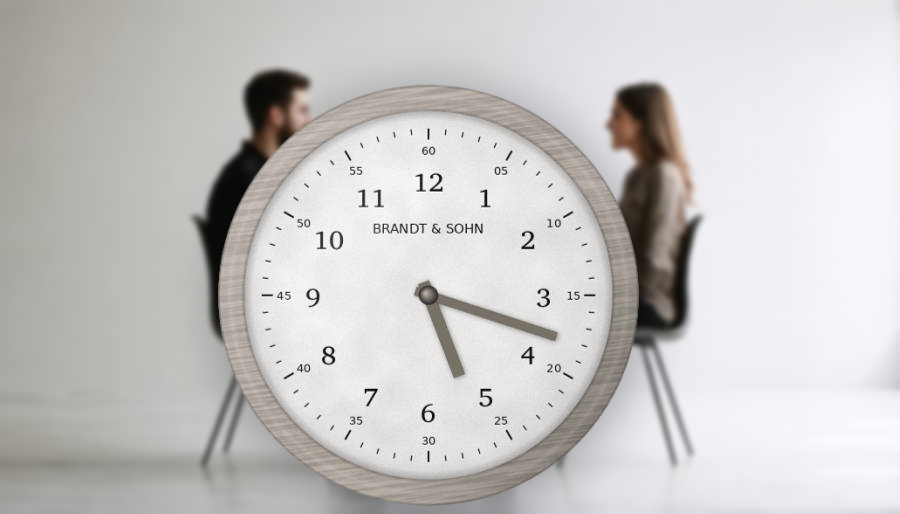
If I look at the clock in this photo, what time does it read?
5:18
